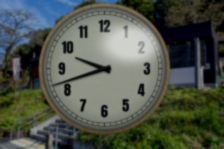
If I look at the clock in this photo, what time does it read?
9:42
